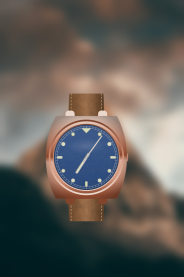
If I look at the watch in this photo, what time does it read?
7:06
